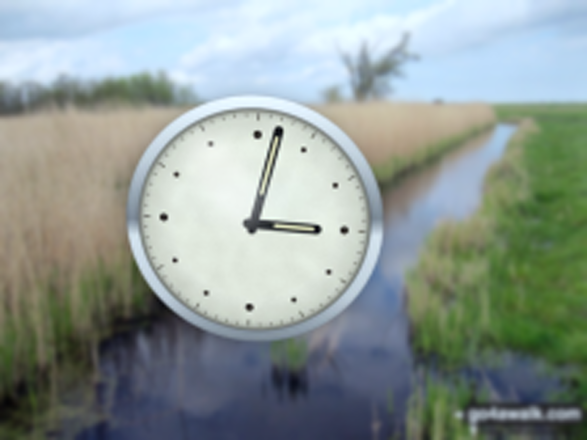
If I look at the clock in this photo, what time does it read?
3:02
